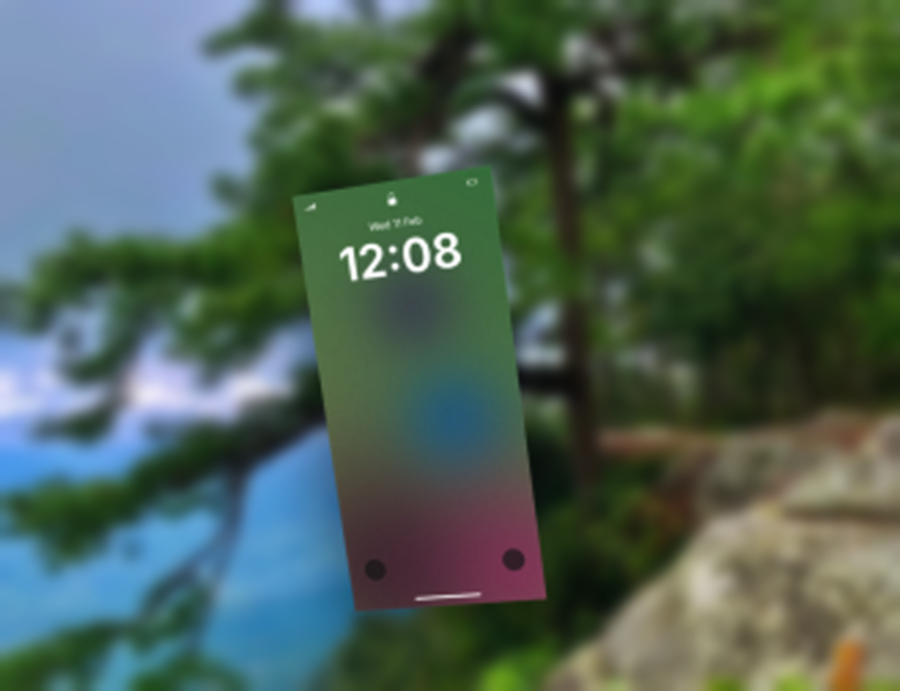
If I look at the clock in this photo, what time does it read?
12:08
